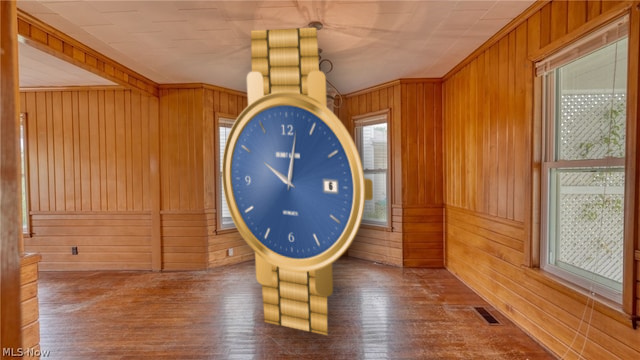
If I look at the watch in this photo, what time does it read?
10:02
